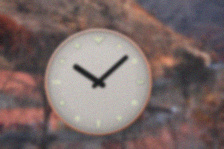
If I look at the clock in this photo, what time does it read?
10:08
